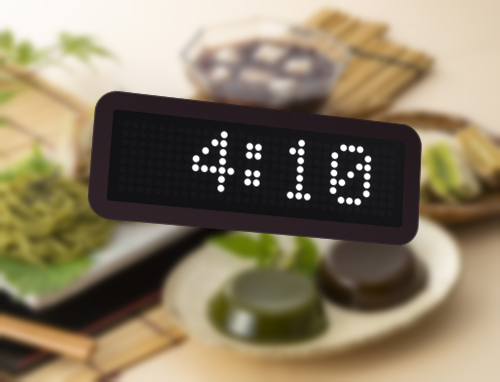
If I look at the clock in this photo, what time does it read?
4:10
